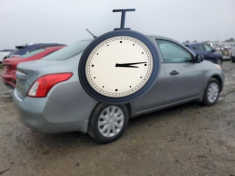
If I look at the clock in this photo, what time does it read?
3:14
